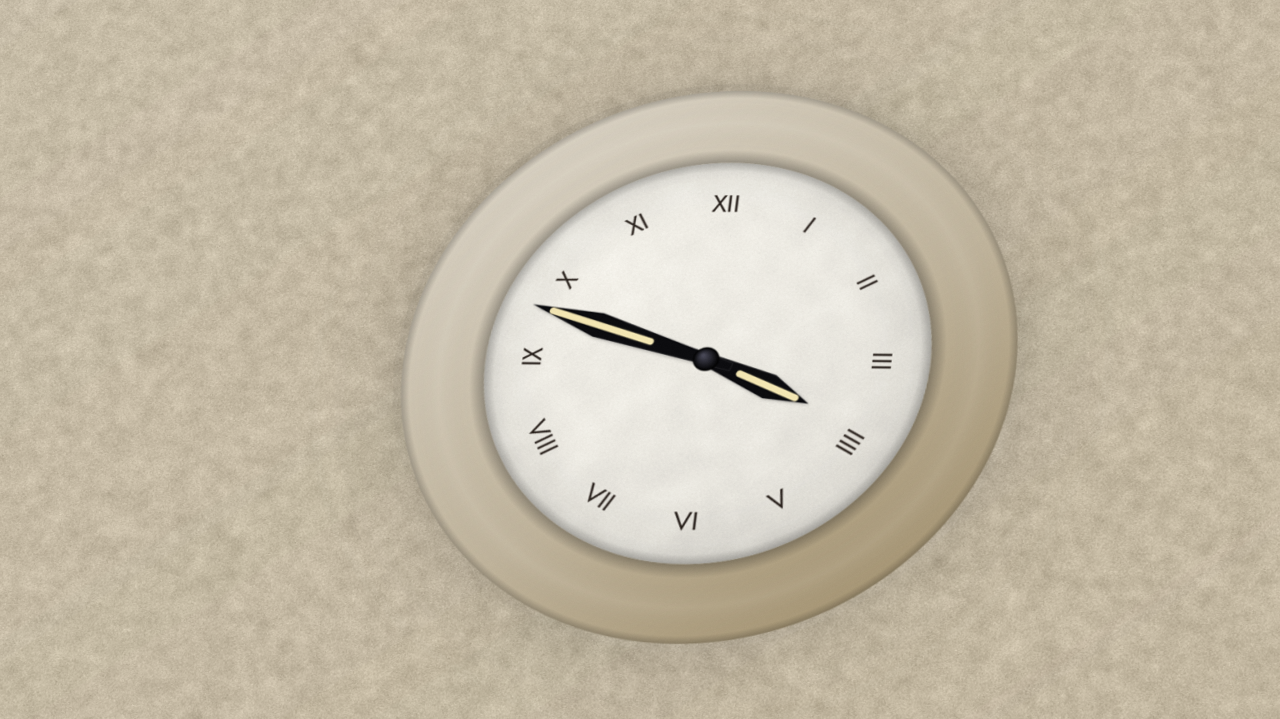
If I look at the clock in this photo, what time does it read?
3:48
